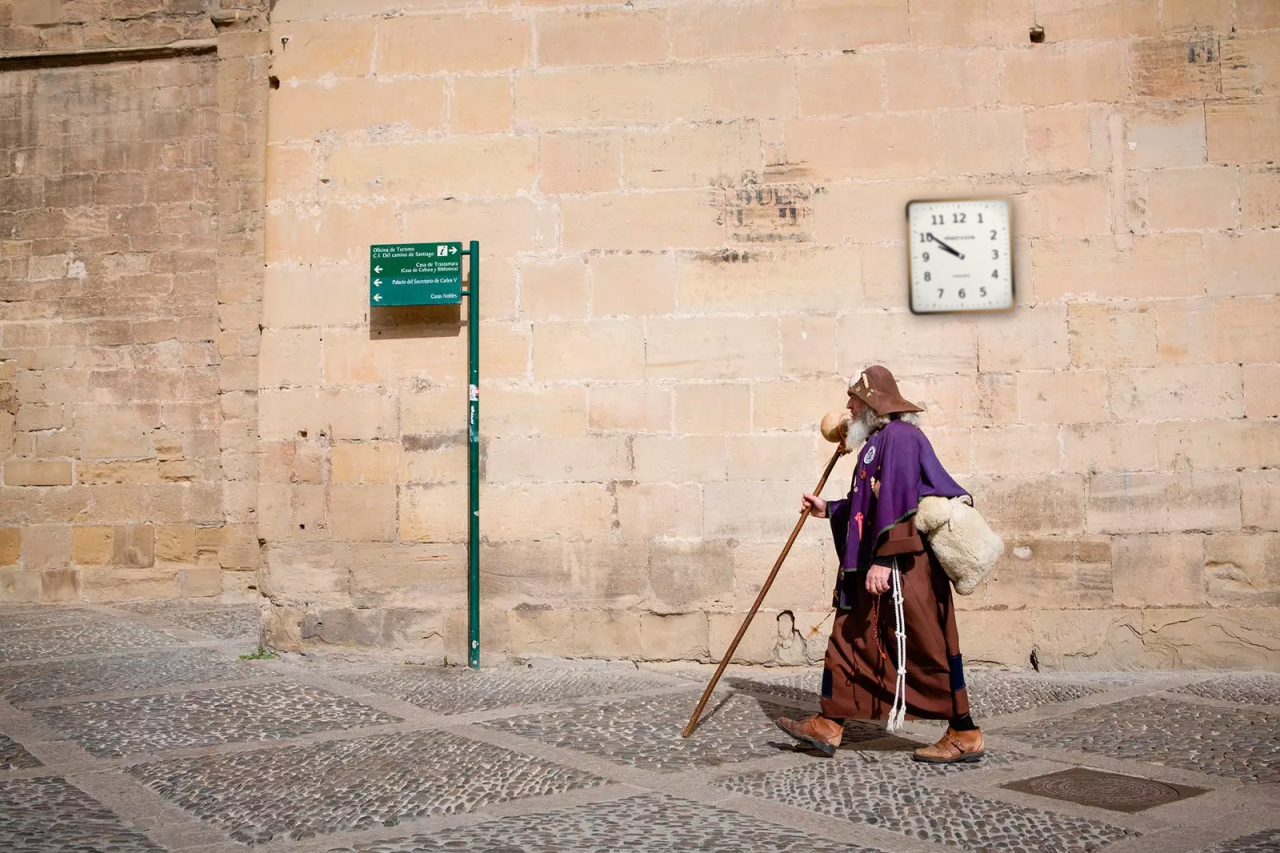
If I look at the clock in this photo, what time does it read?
9:51
